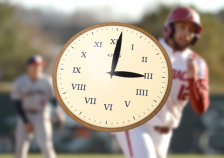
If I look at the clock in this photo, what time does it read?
3:01
